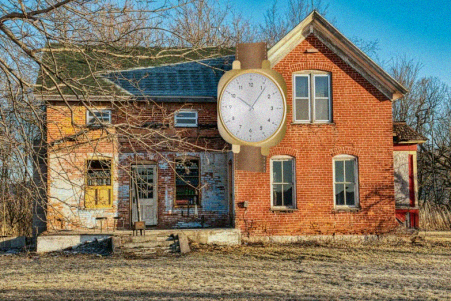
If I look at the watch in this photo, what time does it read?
10:06
